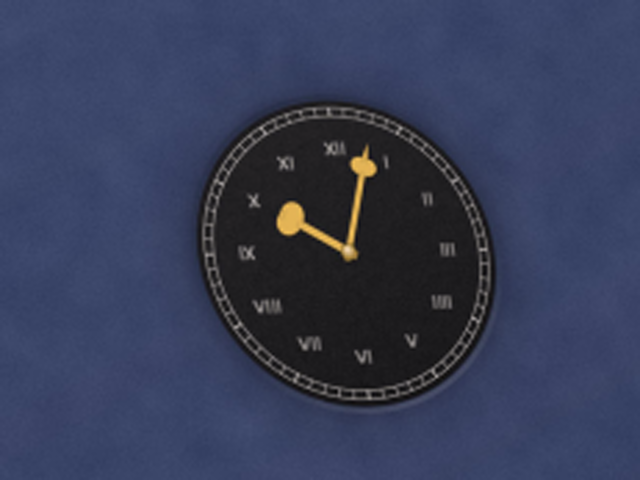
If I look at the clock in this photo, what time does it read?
10:03
